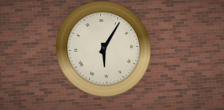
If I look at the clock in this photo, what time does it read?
6:06
